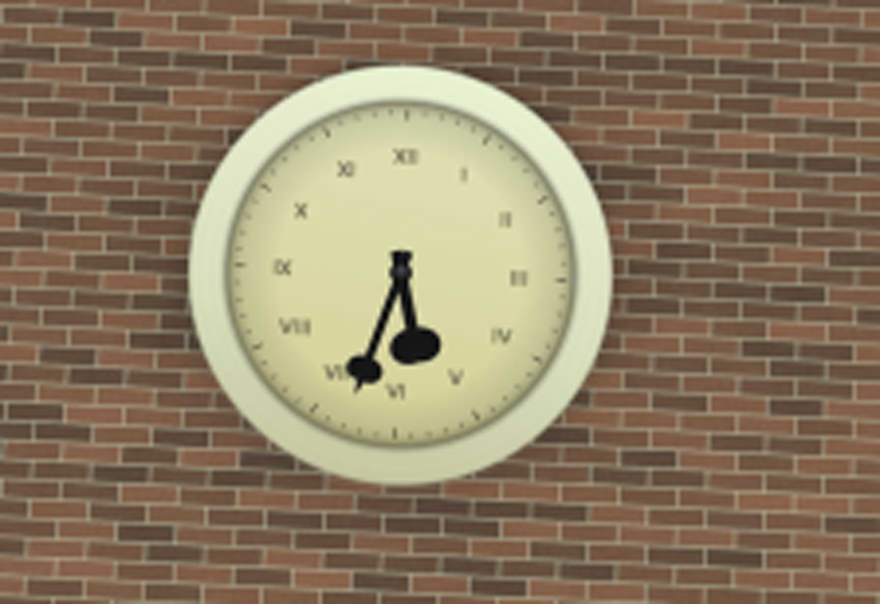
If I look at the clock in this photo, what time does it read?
5:33
